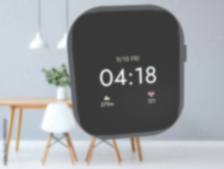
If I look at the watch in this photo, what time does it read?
4:18
